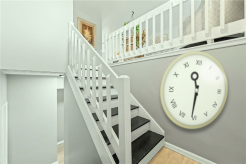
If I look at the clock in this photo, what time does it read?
11:31
